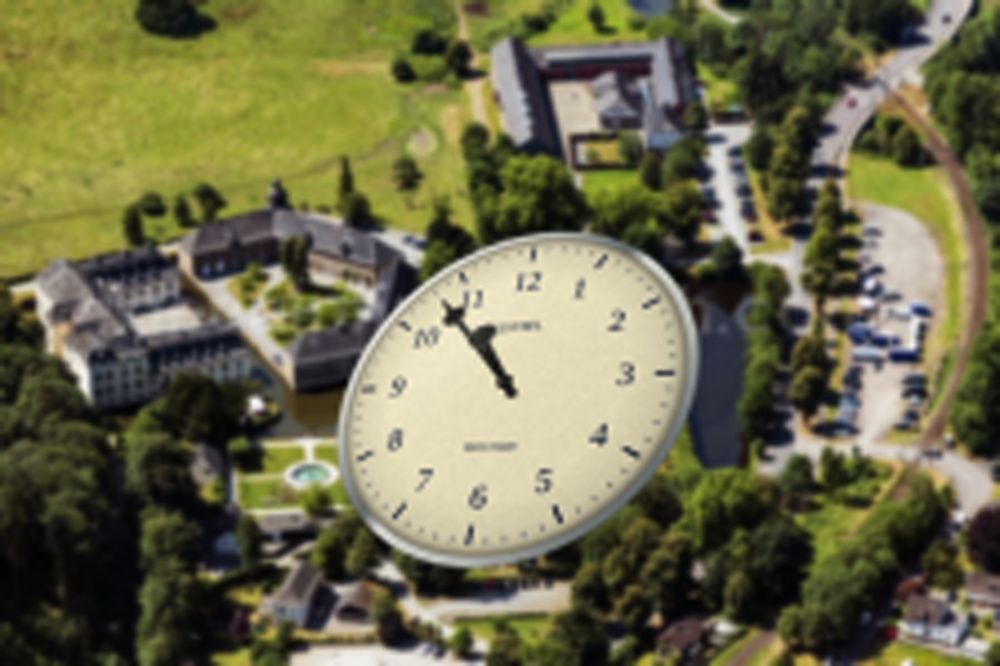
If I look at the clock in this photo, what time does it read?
10:53
